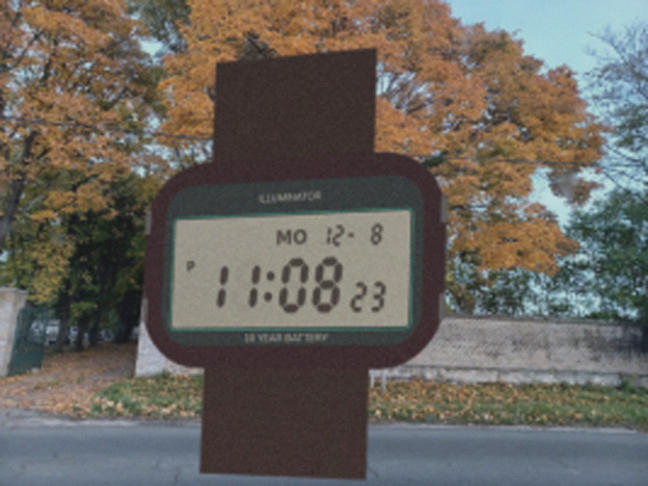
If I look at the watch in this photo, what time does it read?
11:08:23
